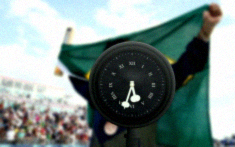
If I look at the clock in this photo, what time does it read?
5:33
